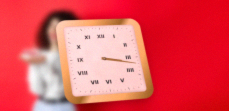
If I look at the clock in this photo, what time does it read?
3:17
